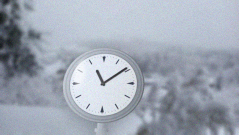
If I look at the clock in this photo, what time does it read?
11:09
